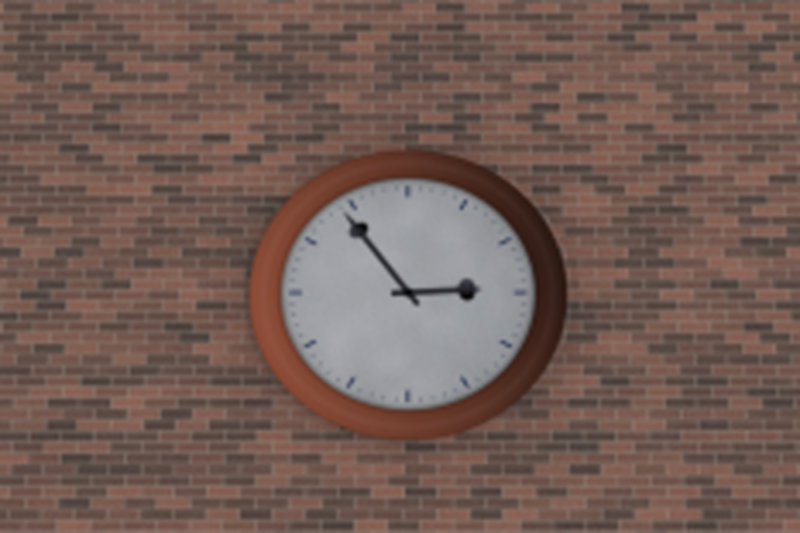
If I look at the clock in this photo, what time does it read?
2:54
